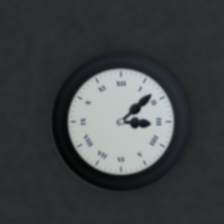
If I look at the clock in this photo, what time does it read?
3:08
